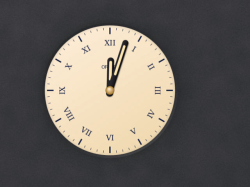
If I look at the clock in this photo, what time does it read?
12:03
